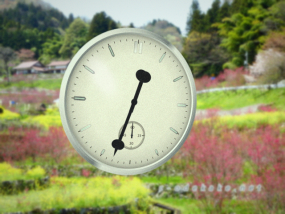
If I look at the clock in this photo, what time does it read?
12:33
